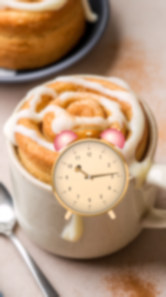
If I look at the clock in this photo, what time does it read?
10:14
